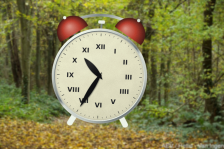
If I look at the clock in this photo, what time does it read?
10:35
